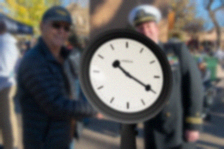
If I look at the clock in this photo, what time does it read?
10:20
